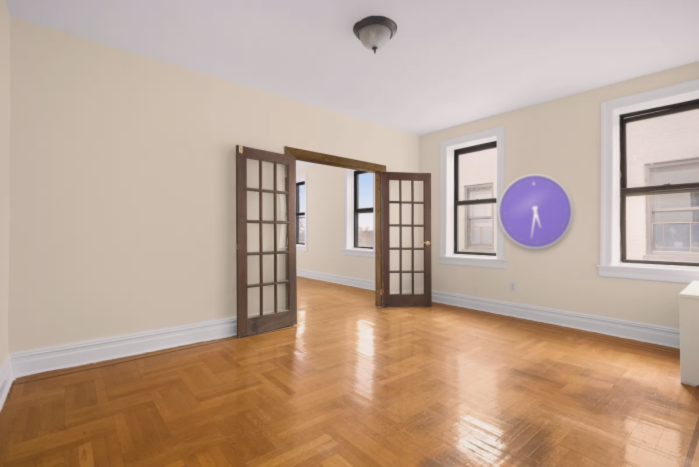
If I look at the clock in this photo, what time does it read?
5:32
